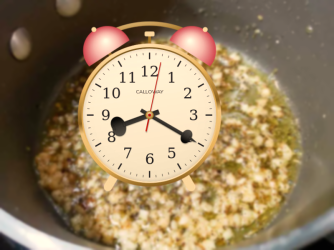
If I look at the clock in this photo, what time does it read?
8:20:02
